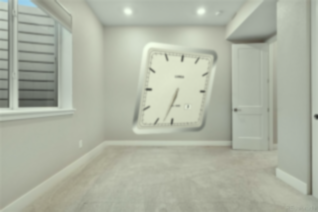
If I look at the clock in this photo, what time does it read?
6:33
